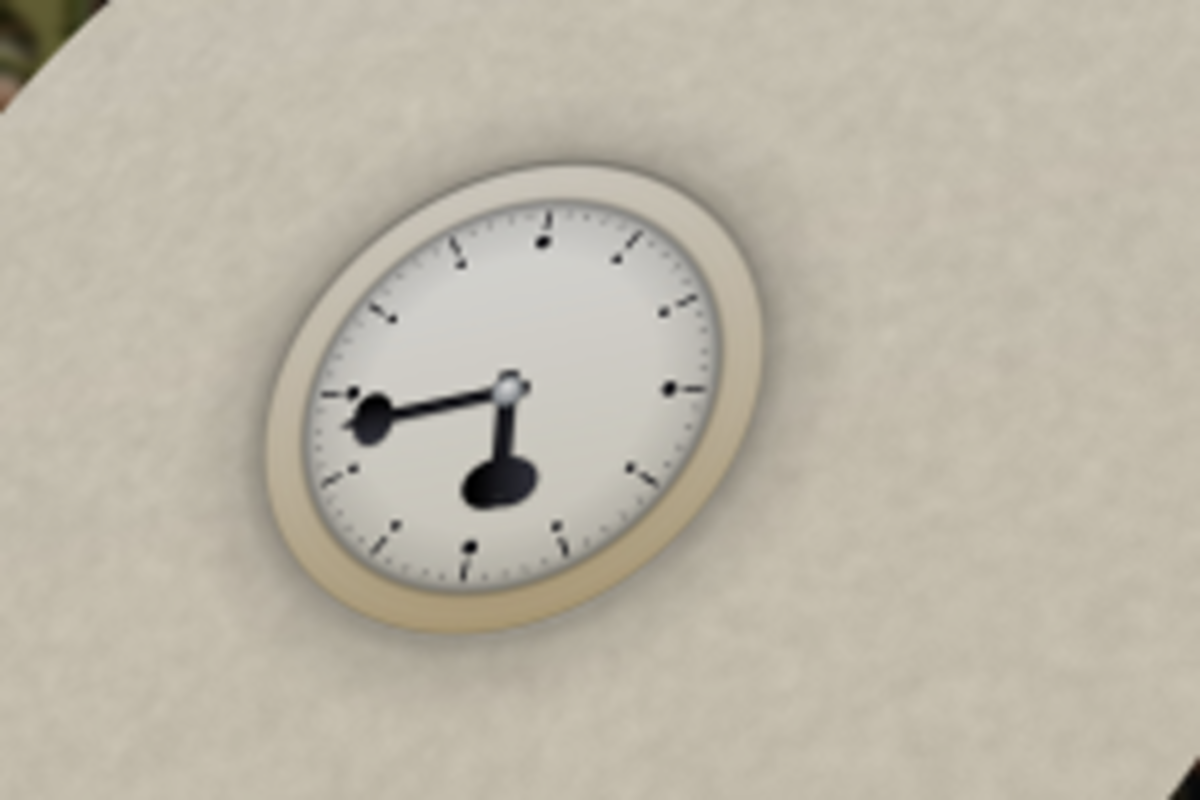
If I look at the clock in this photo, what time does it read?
5:43
